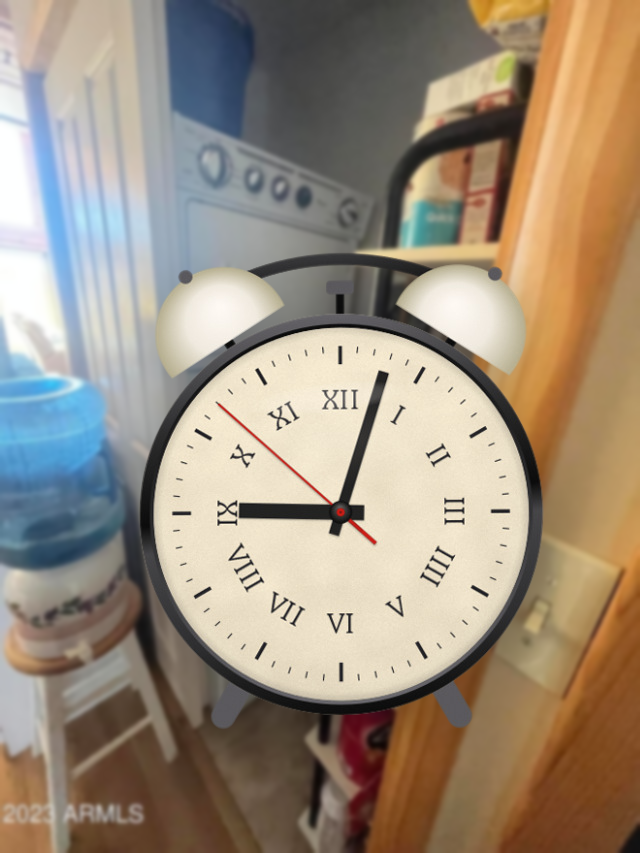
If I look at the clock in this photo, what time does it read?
9:02:52
